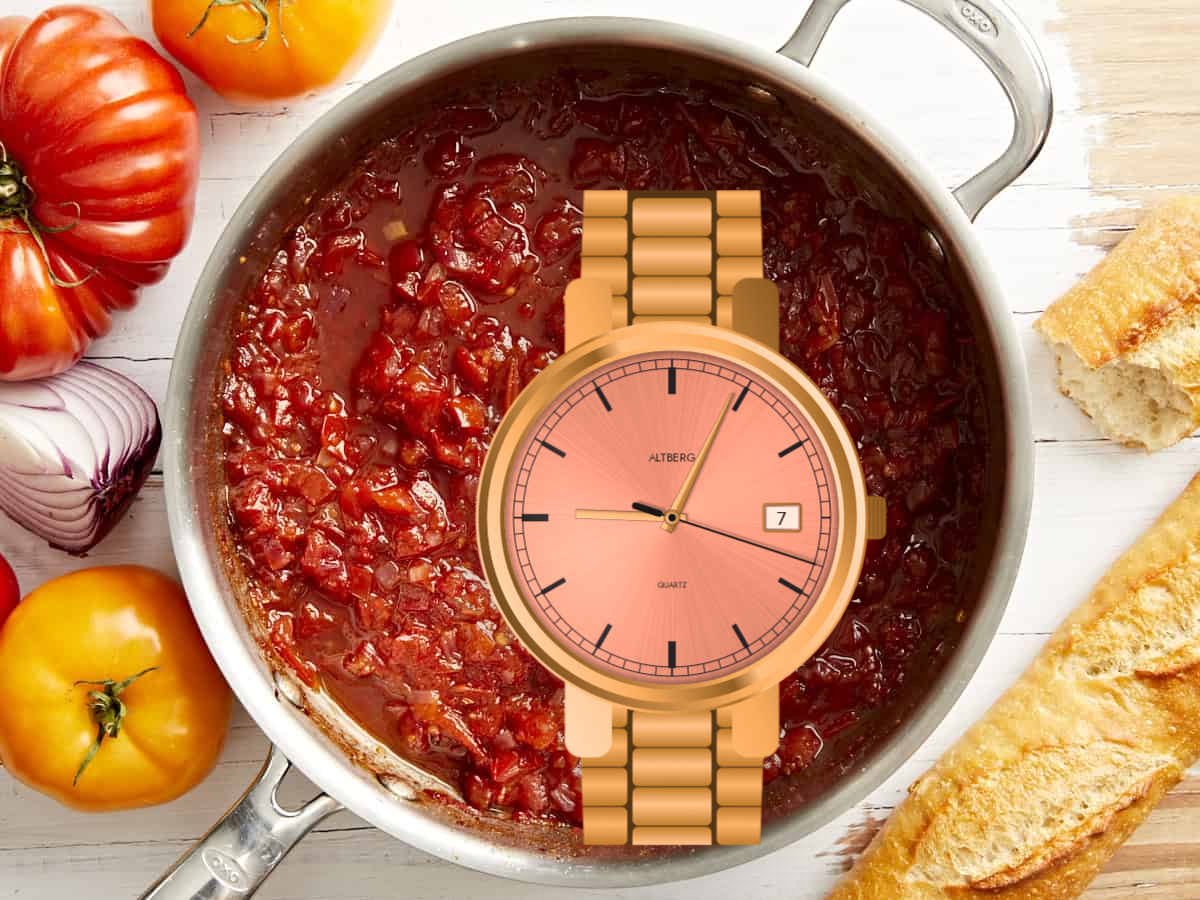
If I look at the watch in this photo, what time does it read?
9:04:18
